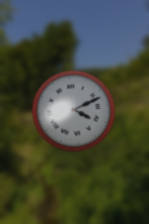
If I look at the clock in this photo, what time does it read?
4:12
